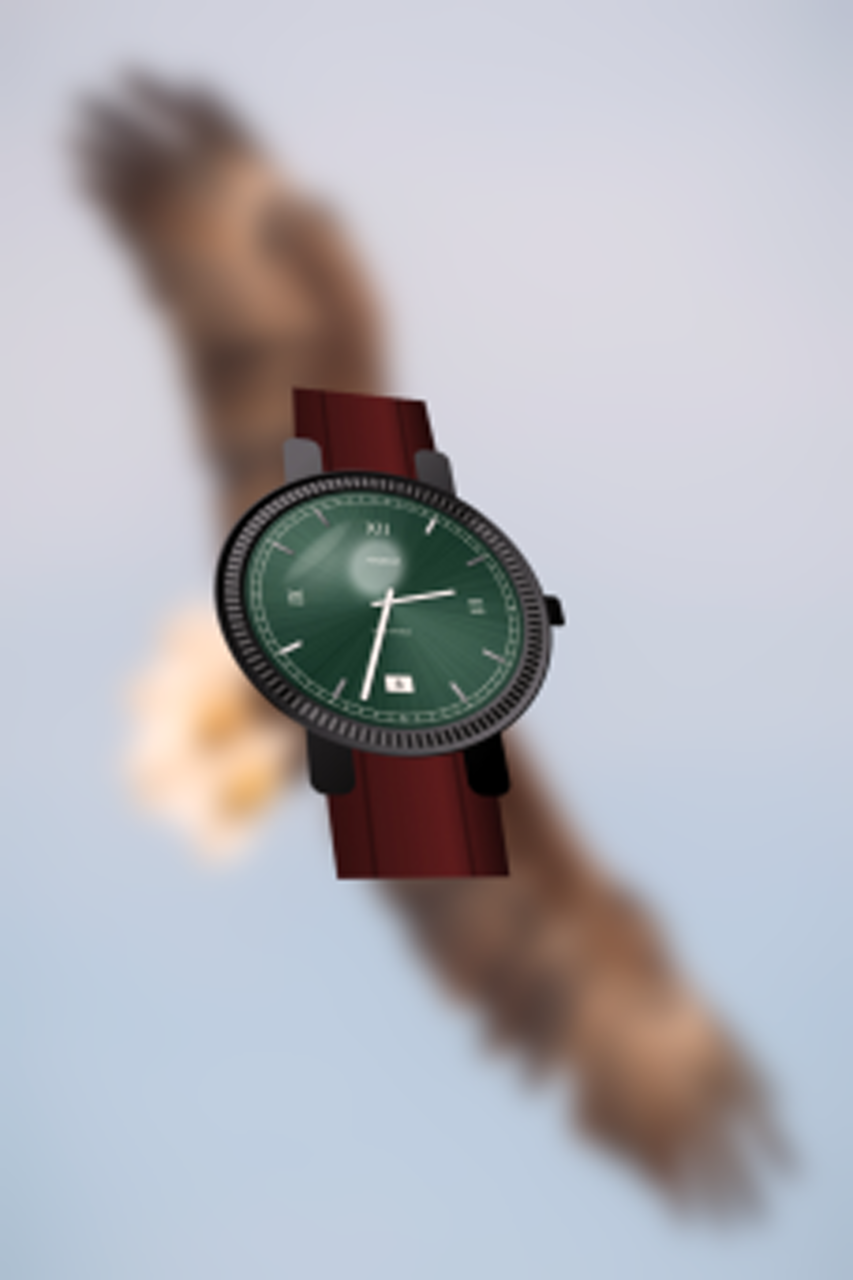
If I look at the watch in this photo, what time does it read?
2:33
